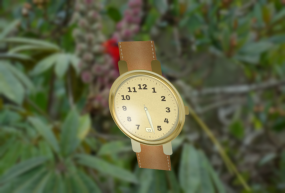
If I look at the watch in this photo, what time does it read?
5:28
